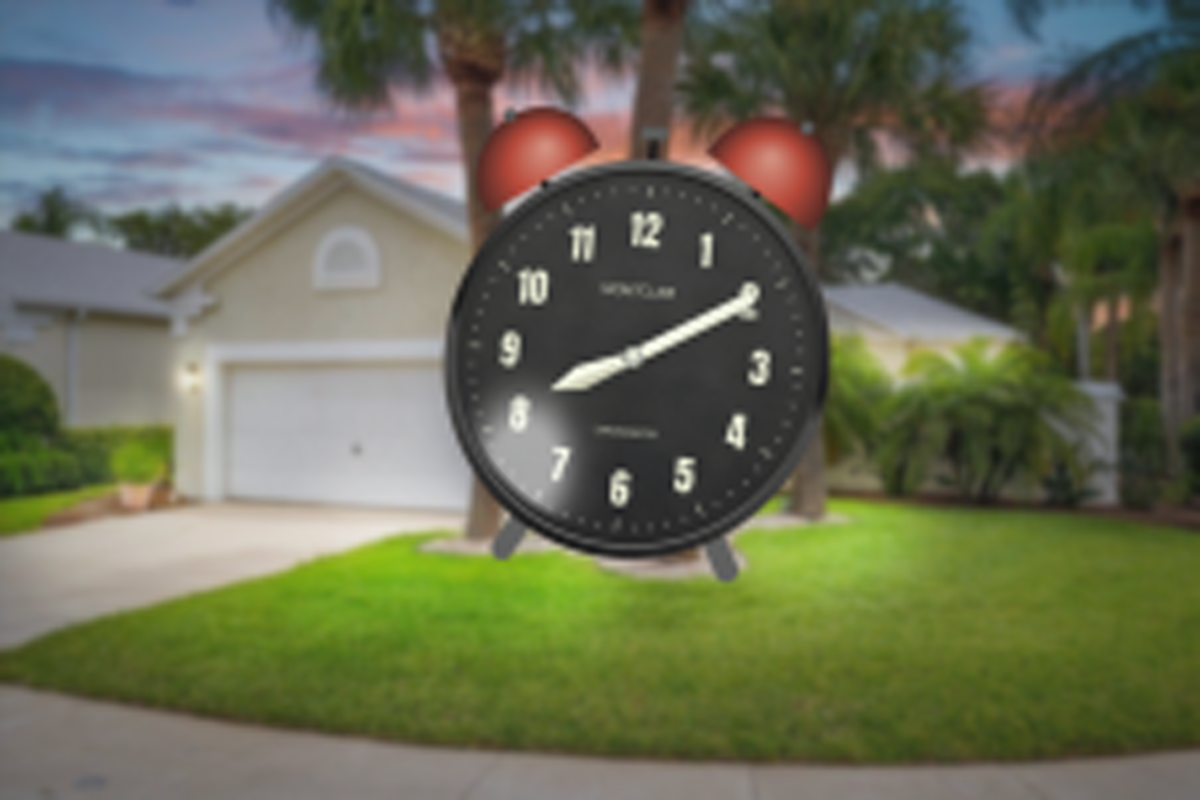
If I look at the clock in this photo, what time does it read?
8:10
